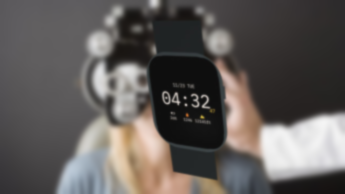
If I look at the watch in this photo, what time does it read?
4:32
